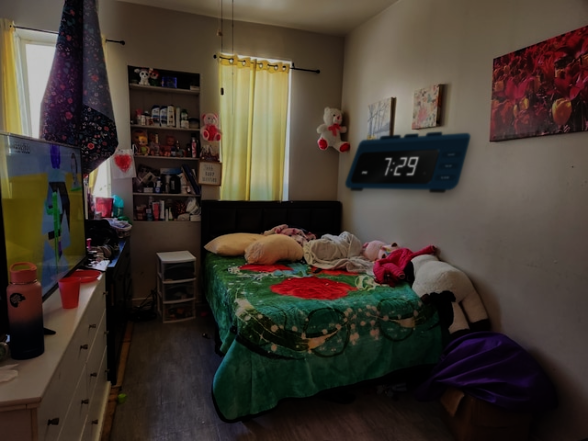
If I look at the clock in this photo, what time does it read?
7:29
